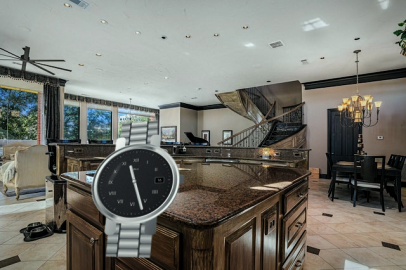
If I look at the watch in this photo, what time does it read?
11:27
